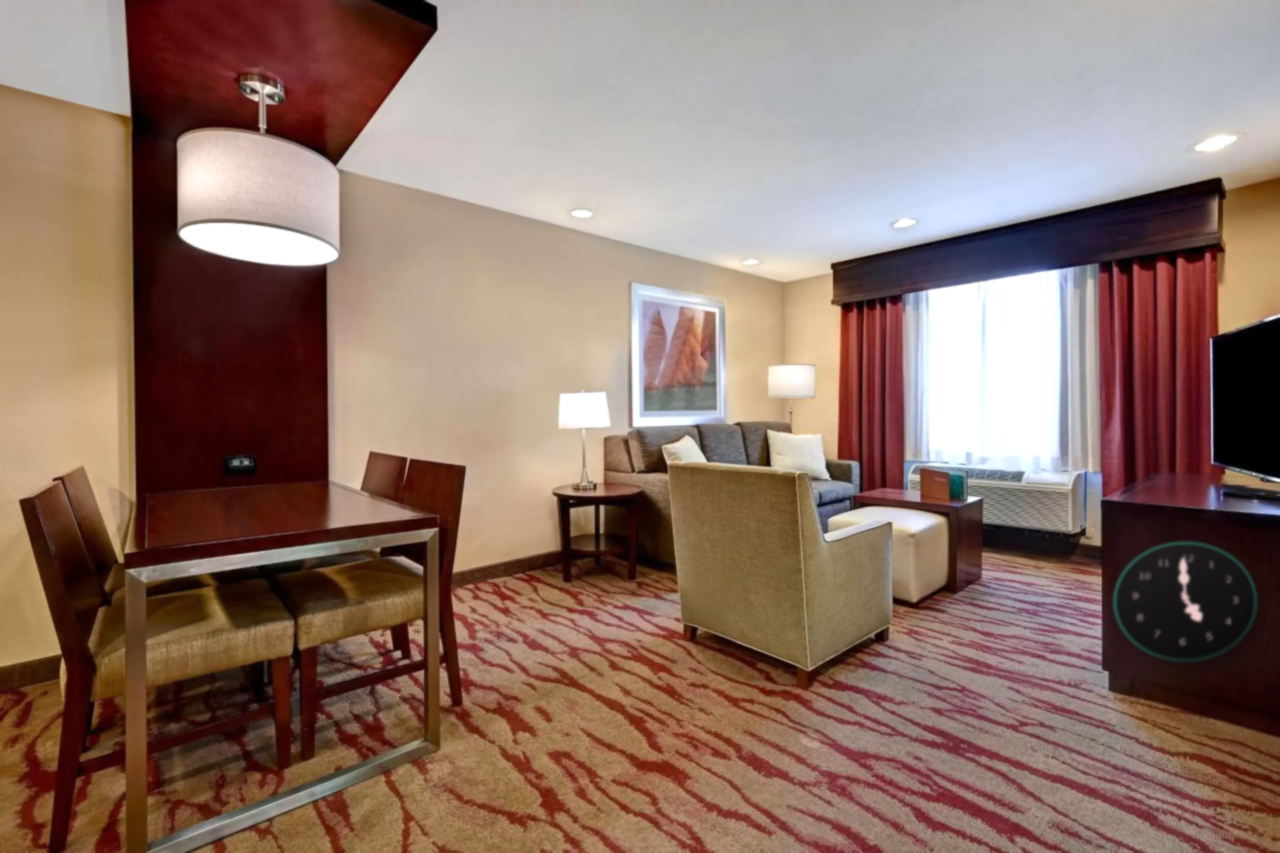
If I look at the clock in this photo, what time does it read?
4:59
